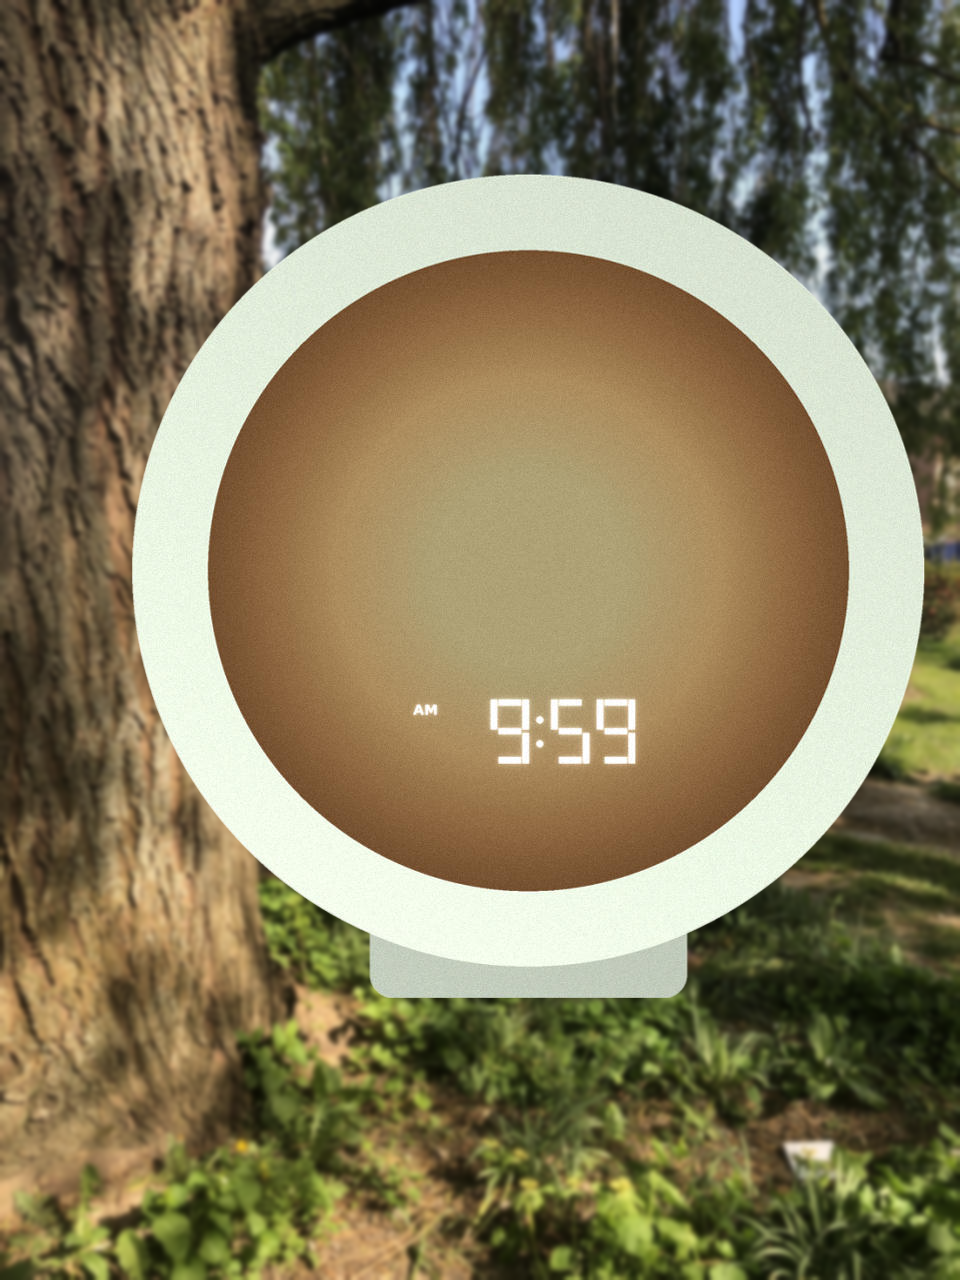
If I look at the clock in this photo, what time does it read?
9:59
